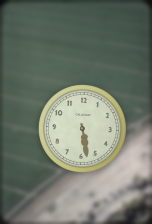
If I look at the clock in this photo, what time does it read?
5:28
